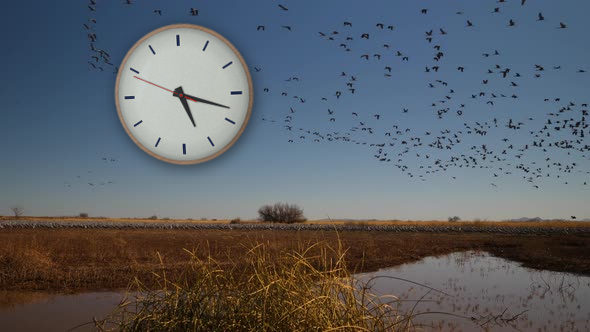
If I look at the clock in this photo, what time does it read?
5:17:49
